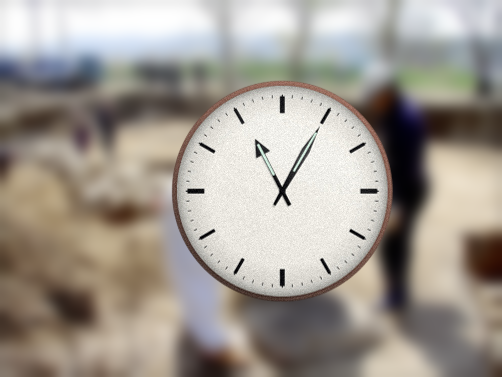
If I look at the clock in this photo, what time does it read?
11:05
